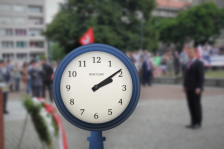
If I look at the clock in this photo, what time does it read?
2:09
